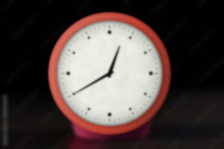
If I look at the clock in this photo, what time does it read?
12:40
